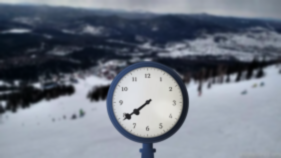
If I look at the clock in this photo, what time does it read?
7:39
